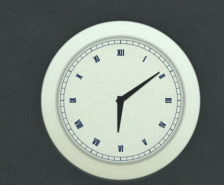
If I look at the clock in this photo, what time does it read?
6:09
